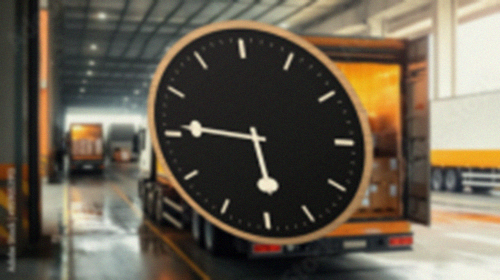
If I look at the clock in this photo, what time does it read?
5:46
